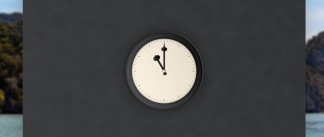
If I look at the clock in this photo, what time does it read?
11:00
